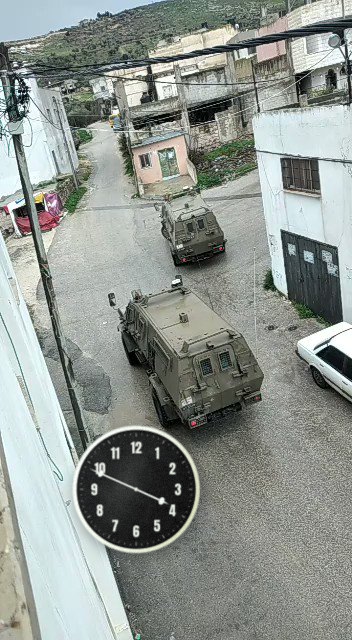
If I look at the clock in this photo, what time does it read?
3:49
